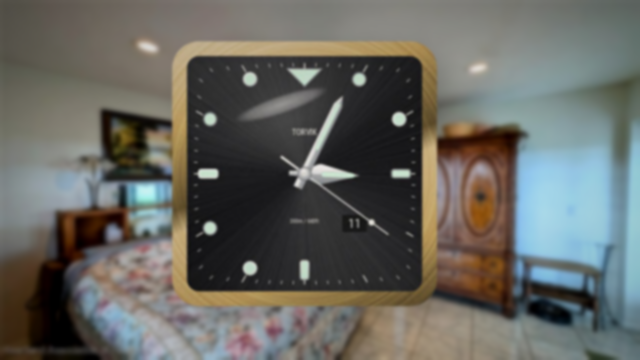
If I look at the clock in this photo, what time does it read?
3:04:21
